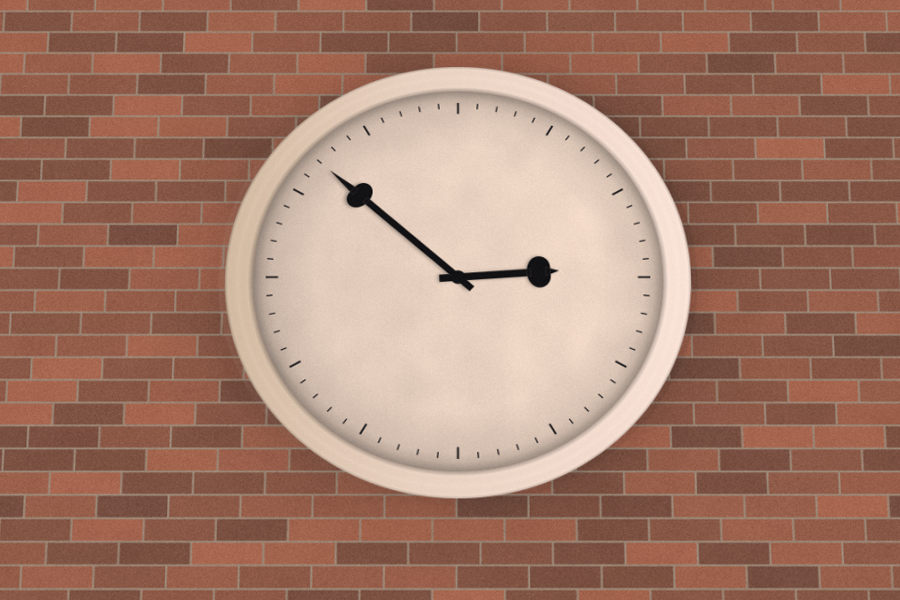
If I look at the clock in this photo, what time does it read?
2:52
